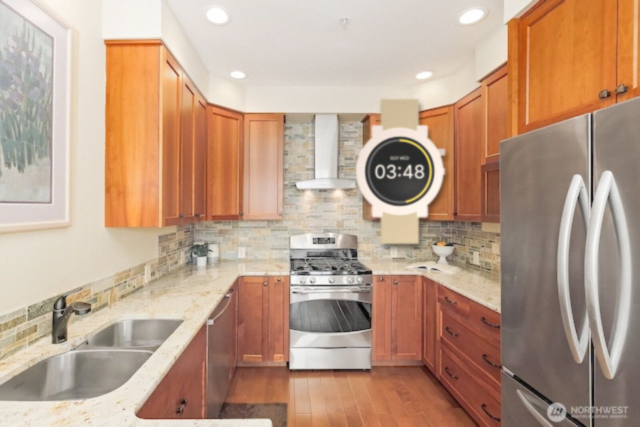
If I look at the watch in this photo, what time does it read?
3:48
